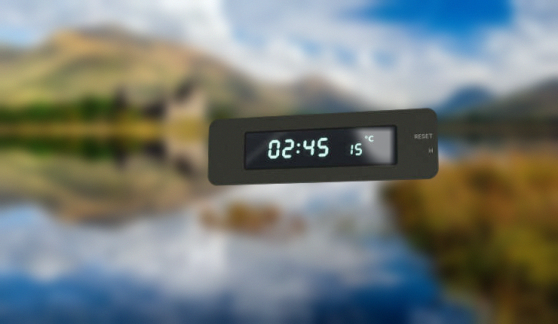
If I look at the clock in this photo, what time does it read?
2:45
